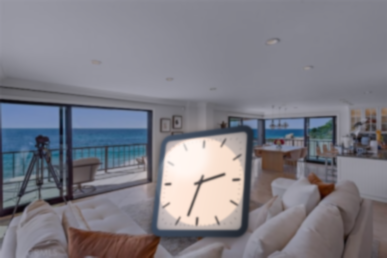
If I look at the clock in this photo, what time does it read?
2:33
